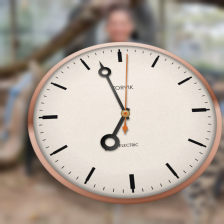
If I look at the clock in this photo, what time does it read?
6:57:01
